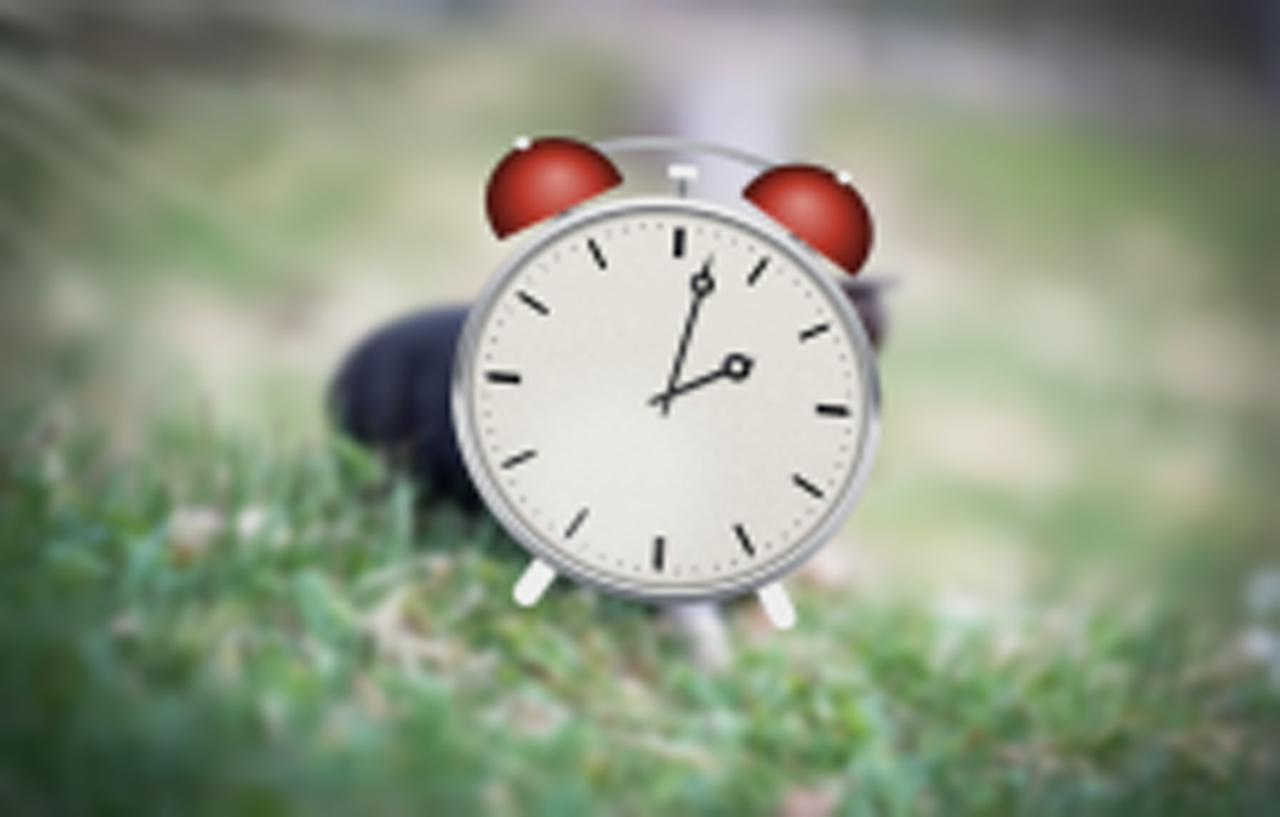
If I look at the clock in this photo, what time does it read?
2:02
